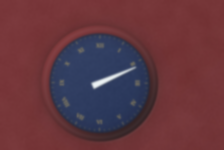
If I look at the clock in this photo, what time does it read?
2:11
